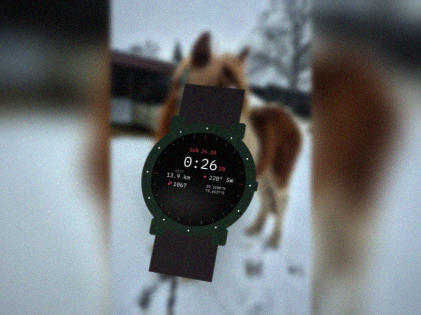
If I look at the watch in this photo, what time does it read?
0:26
